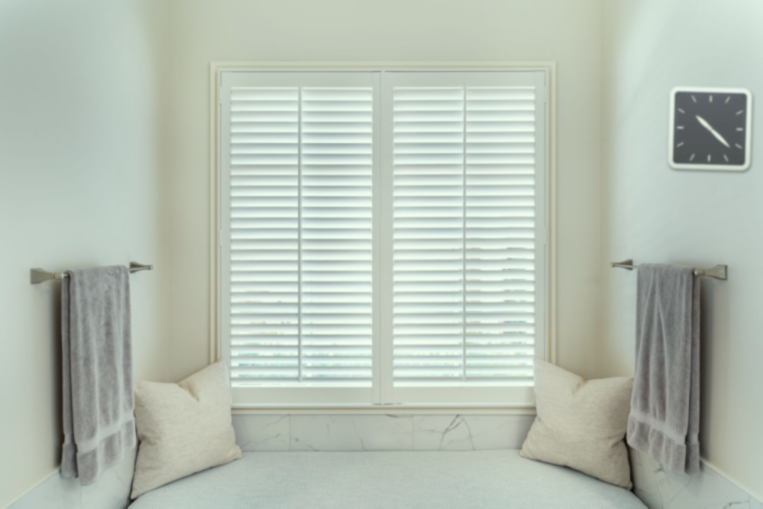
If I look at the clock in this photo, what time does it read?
10:22
